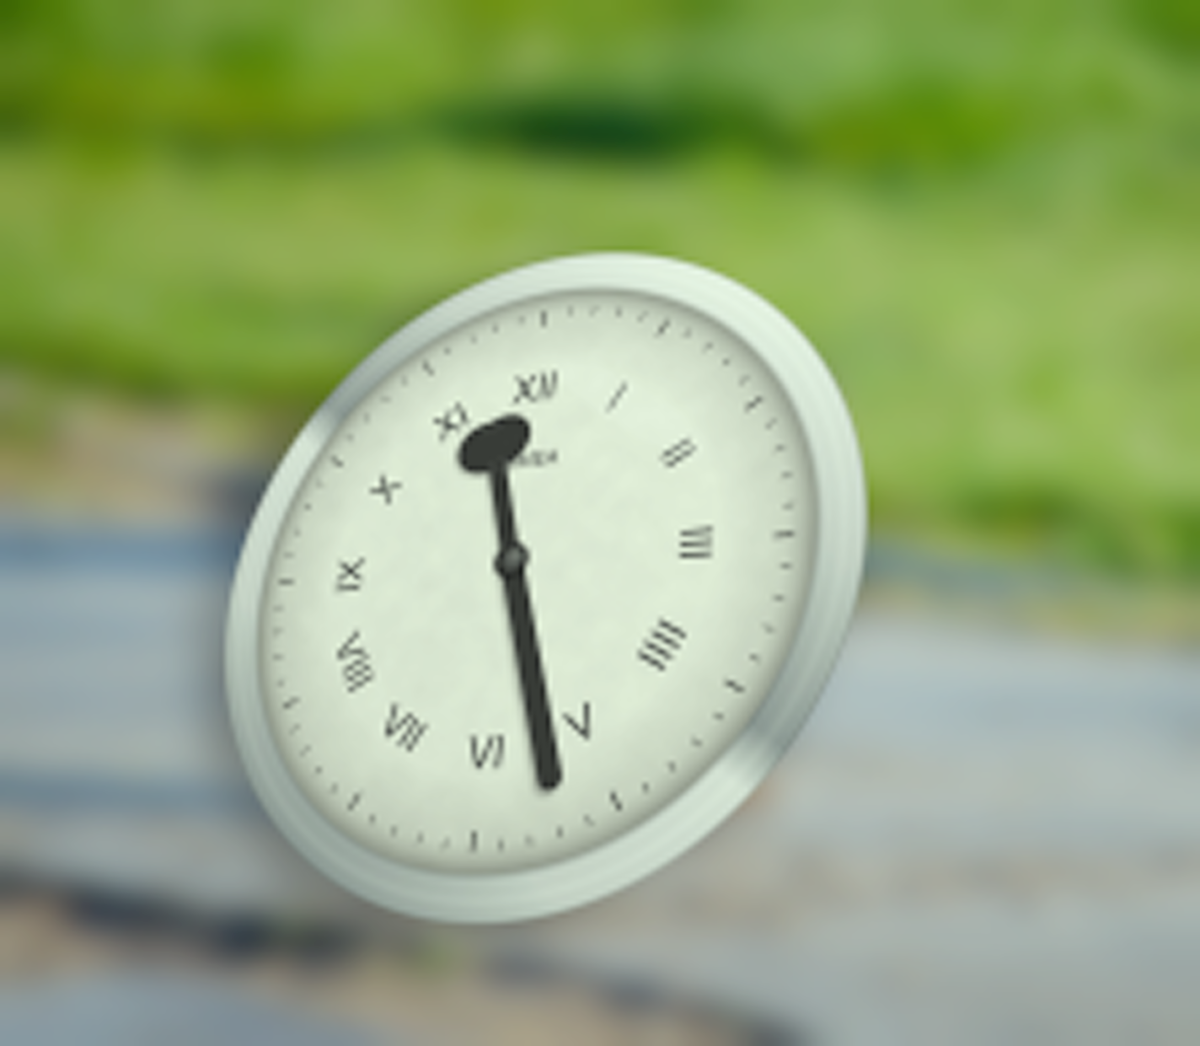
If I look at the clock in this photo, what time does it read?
11:27
